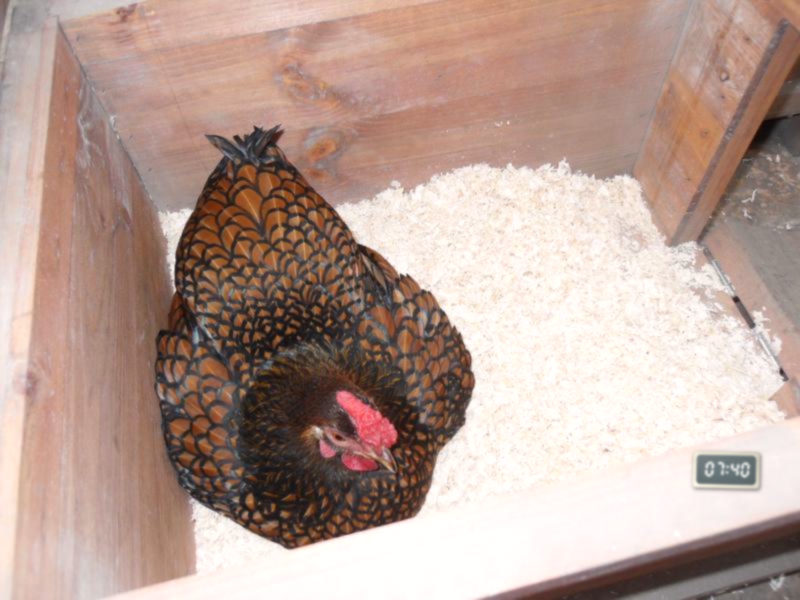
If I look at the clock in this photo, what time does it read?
7:40
